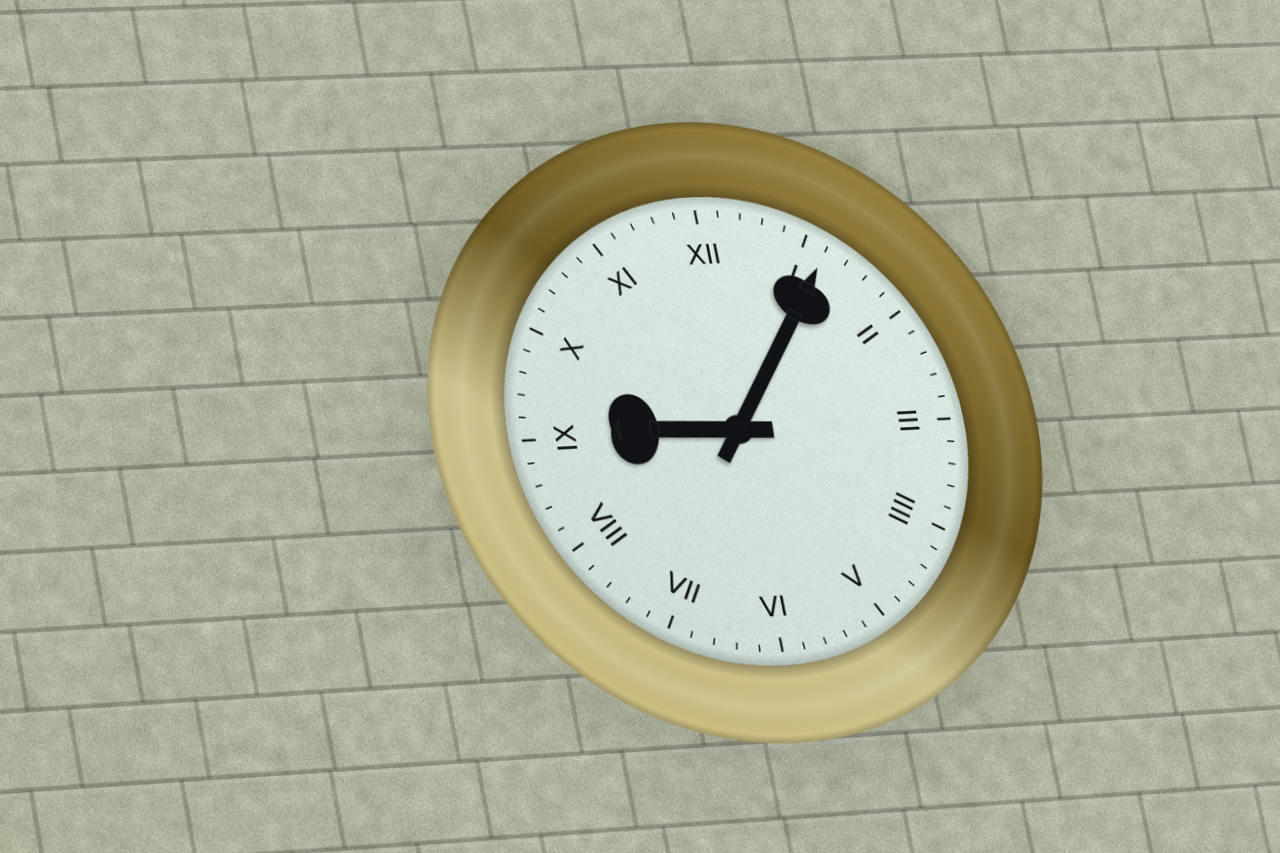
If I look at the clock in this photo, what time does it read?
9:06
